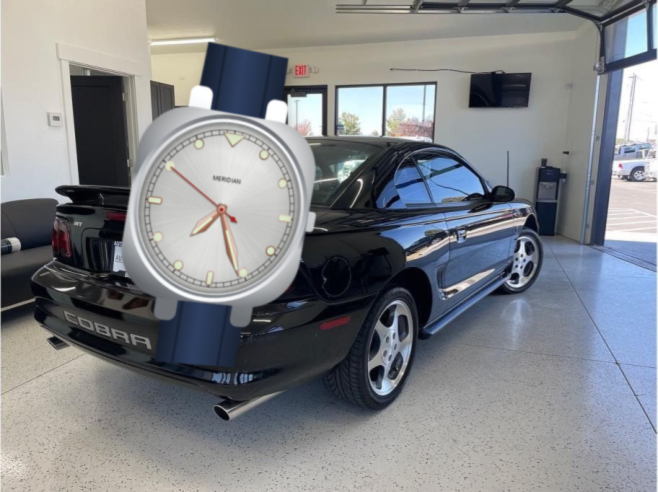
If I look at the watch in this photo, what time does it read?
7:25:50
